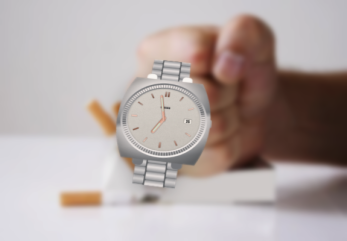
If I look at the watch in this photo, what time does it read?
6:58
